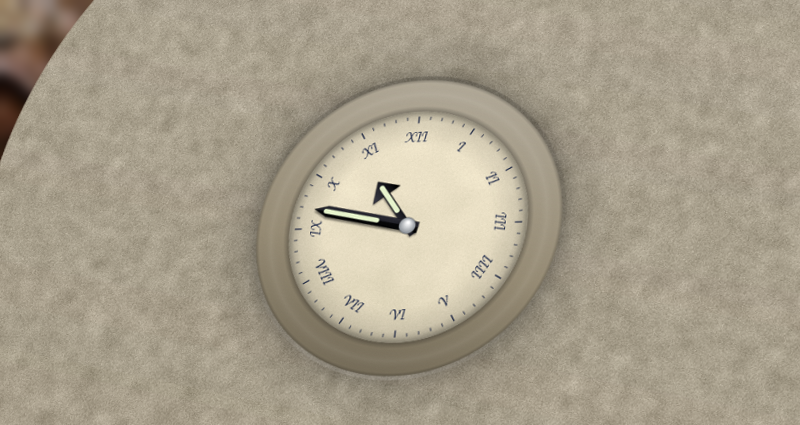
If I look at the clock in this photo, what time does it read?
10:47
